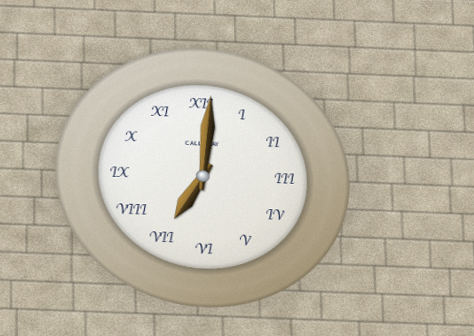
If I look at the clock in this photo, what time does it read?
7:01
